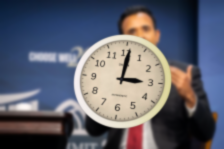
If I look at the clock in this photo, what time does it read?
3:01
